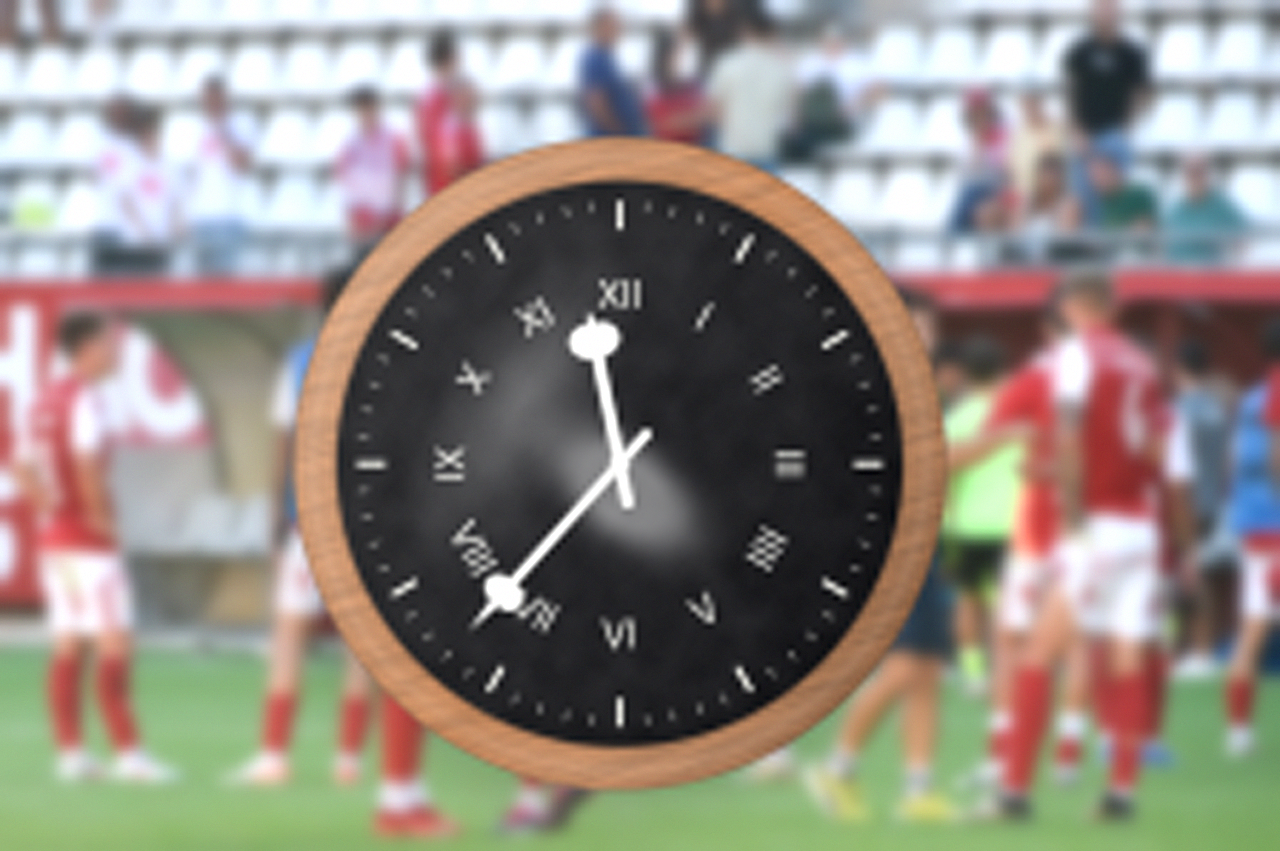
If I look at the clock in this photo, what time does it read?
11:37
